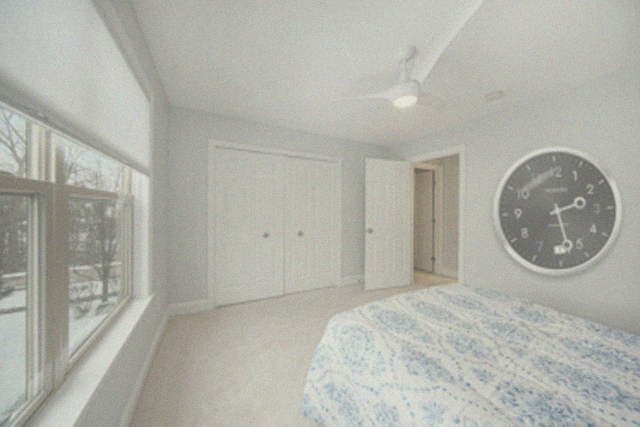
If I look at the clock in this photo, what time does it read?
2:28
